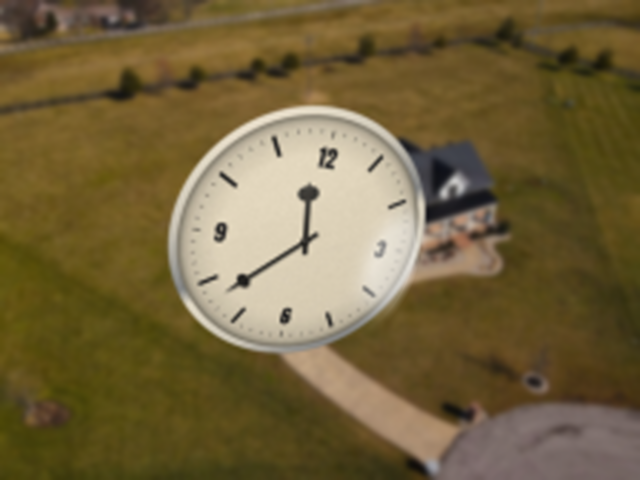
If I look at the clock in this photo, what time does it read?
11:38
